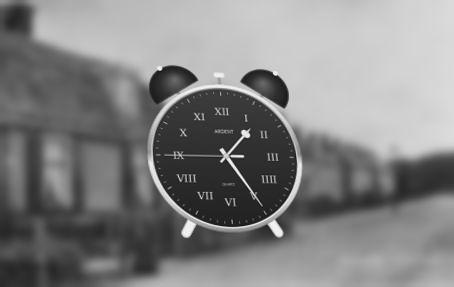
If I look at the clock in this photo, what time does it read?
1:24:45
